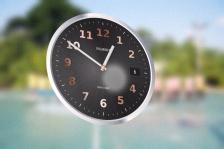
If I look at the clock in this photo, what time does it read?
12:50
